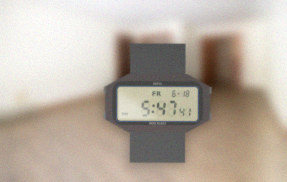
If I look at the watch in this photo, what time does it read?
5:47:41
